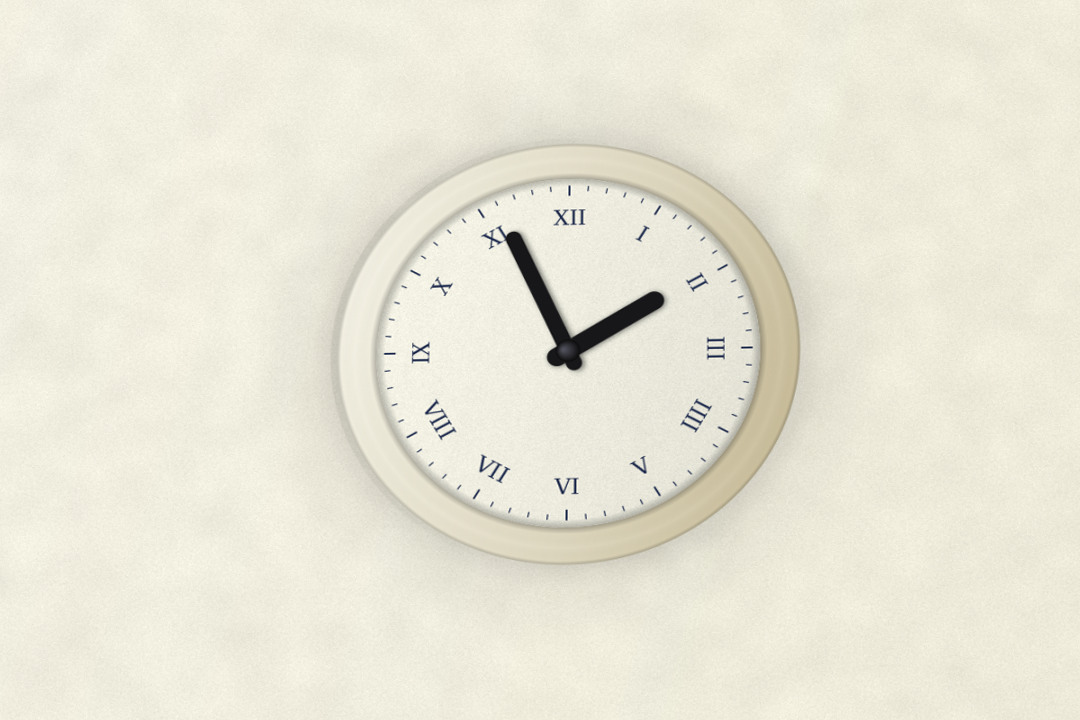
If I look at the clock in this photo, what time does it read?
1:56
